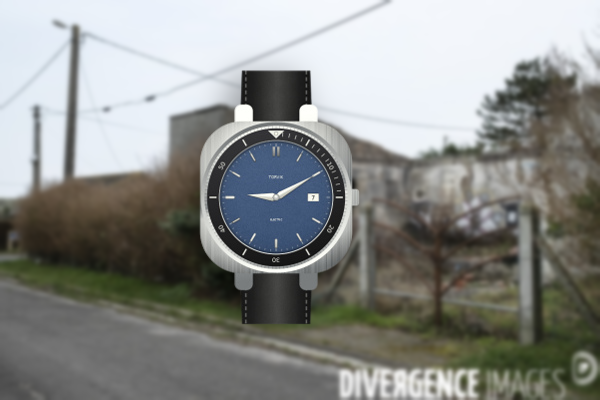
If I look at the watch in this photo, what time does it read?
9:10
